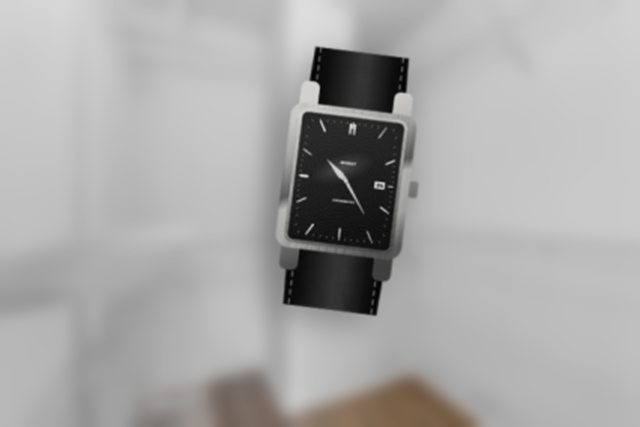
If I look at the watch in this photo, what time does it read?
10:24
